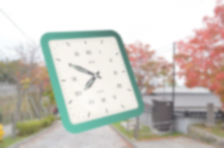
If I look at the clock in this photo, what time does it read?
7:50
